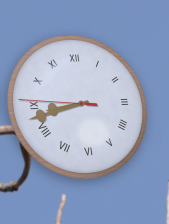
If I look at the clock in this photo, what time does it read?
8:42:46
